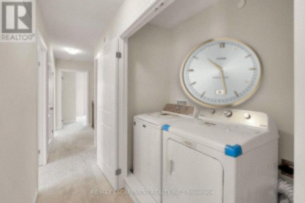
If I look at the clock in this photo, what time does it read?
10:28
